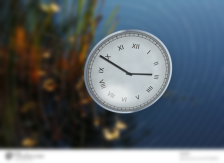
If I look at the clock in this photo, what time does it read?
2:49
